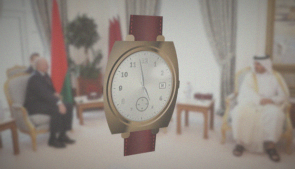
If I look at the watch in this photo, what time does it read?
4:58
